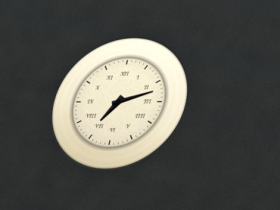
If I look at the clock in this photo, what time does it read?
7:12
